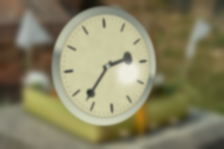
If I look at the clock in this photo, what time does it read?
2:37
